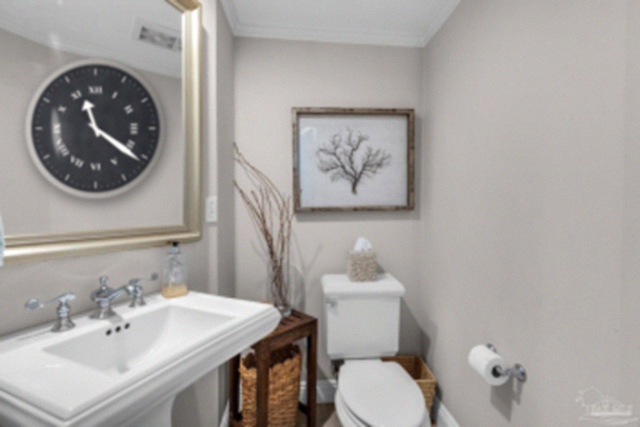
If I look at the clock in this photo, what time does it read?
11:21
